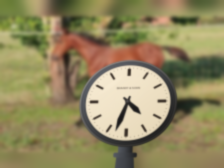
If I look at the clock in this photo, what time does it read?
4:33
